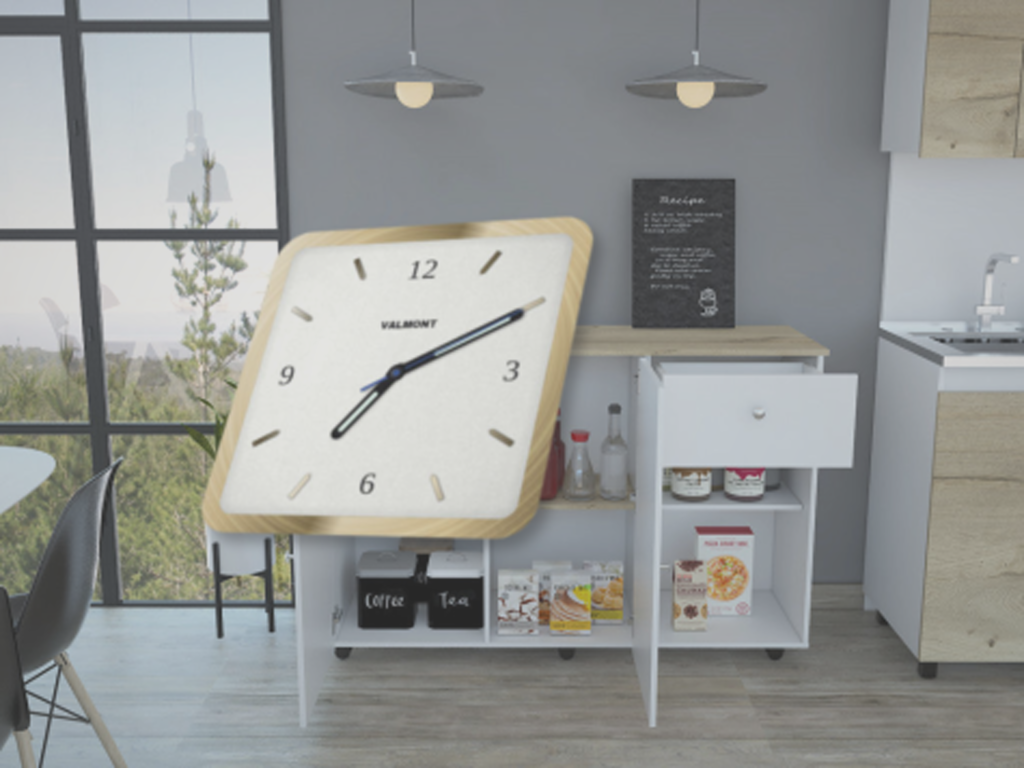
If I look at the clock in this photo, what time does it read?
7:10:10
